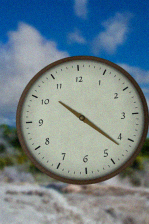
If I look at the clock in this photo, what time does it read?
10:22
